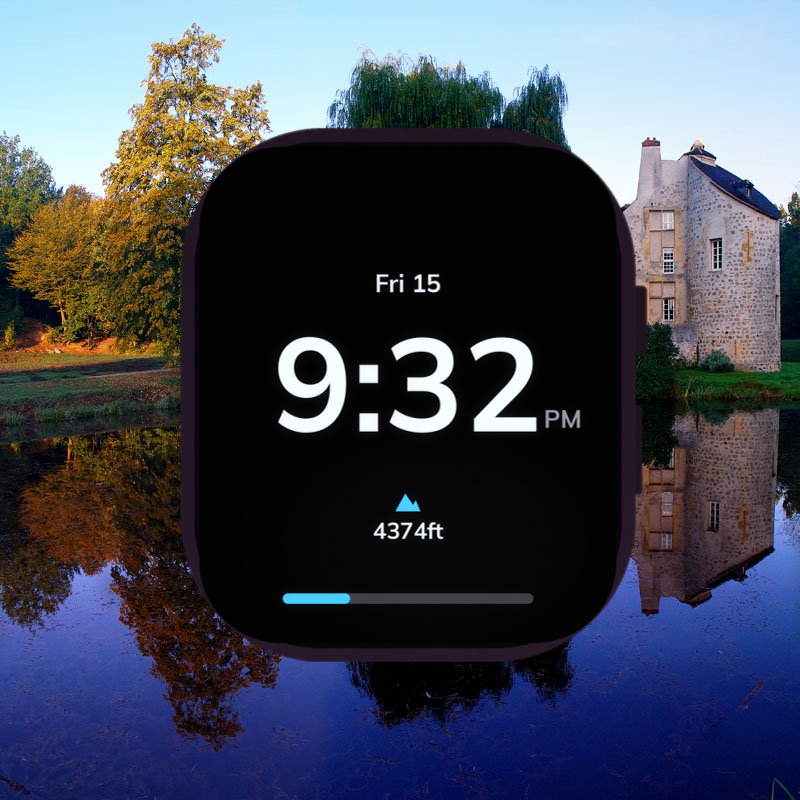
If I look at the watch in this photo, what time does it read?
9:32
